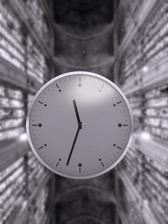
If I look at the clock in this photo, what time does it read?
11:33
